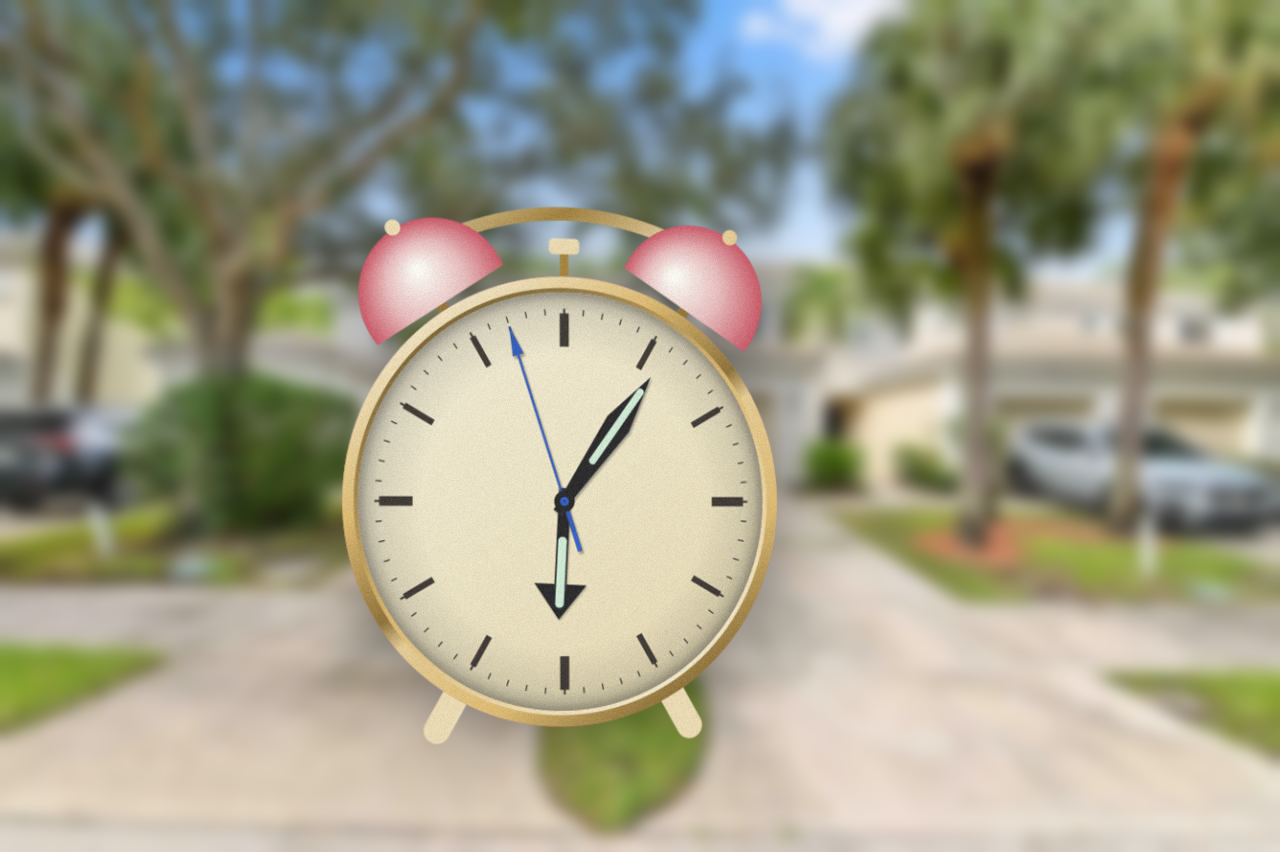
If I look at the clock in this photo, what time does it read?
6:05:57
